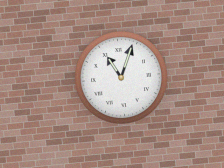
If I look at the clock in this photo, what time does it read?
11:04
